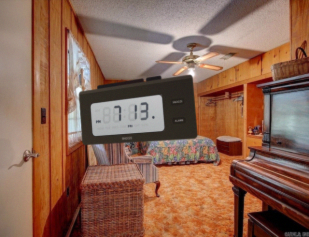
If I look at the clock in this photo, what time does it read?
7:13
